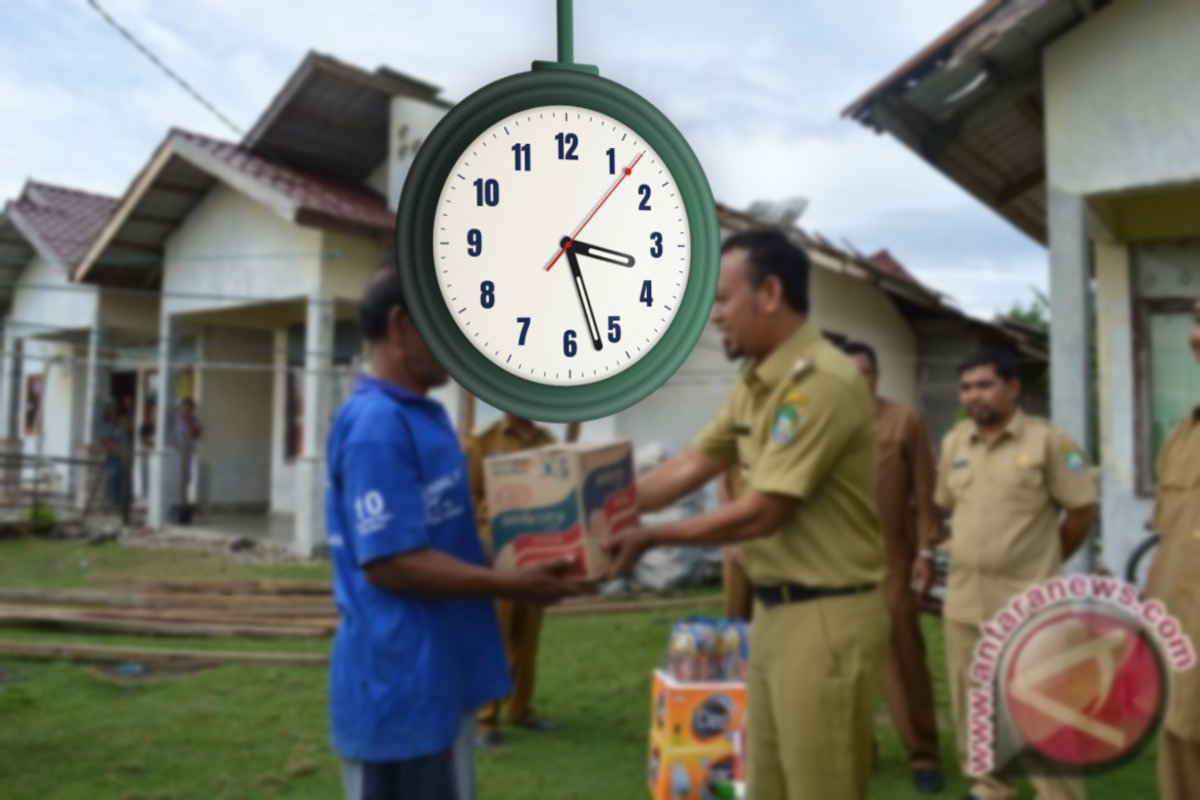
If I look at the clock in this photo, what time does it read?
3:27:07
